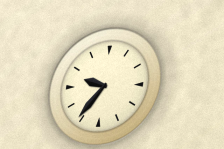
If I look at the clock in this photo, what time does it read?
9:36
